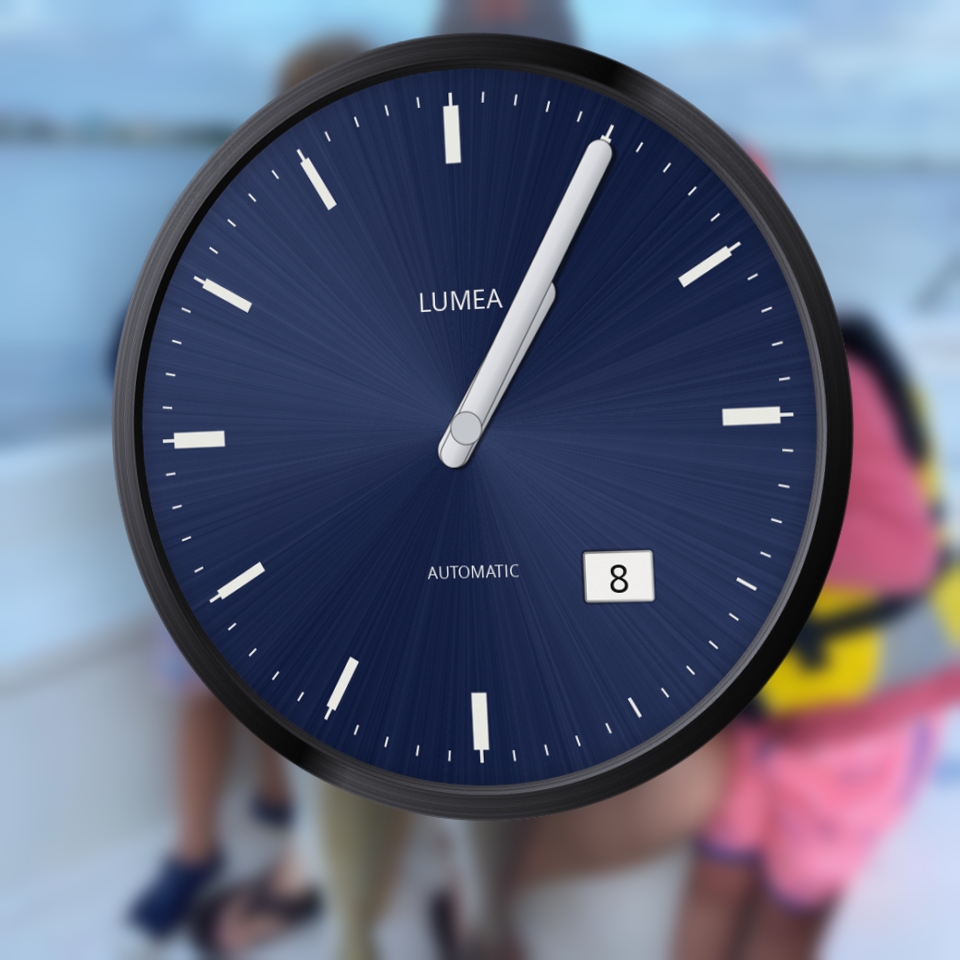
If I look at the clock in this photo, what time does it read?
1:05
